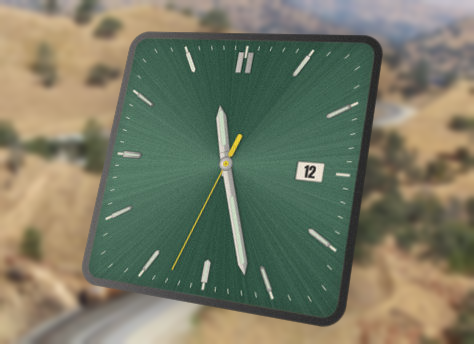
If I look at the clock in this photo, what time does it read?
11:26:33
